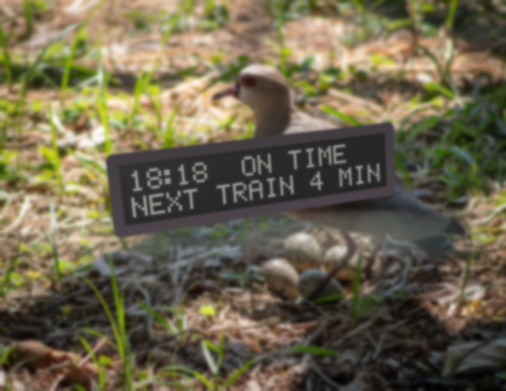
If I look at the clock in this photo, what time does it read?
18:18
